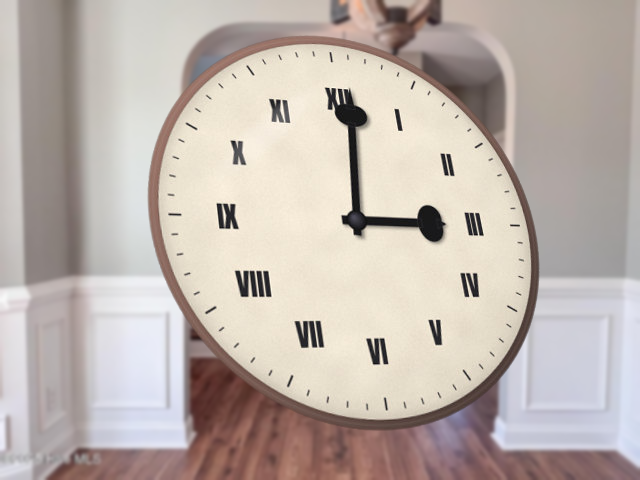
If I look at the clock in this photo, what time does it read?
3:01
